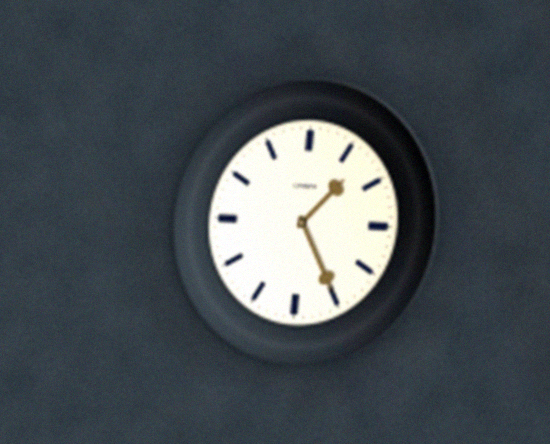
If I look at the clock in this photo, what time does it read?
1:25
